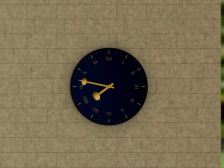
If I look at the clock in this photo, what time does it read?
7:47
